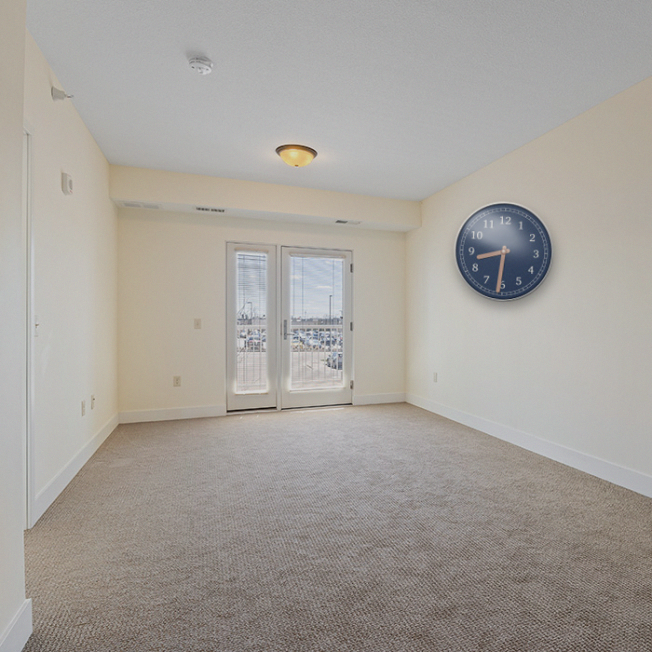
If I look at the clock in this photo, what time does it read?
8:31
